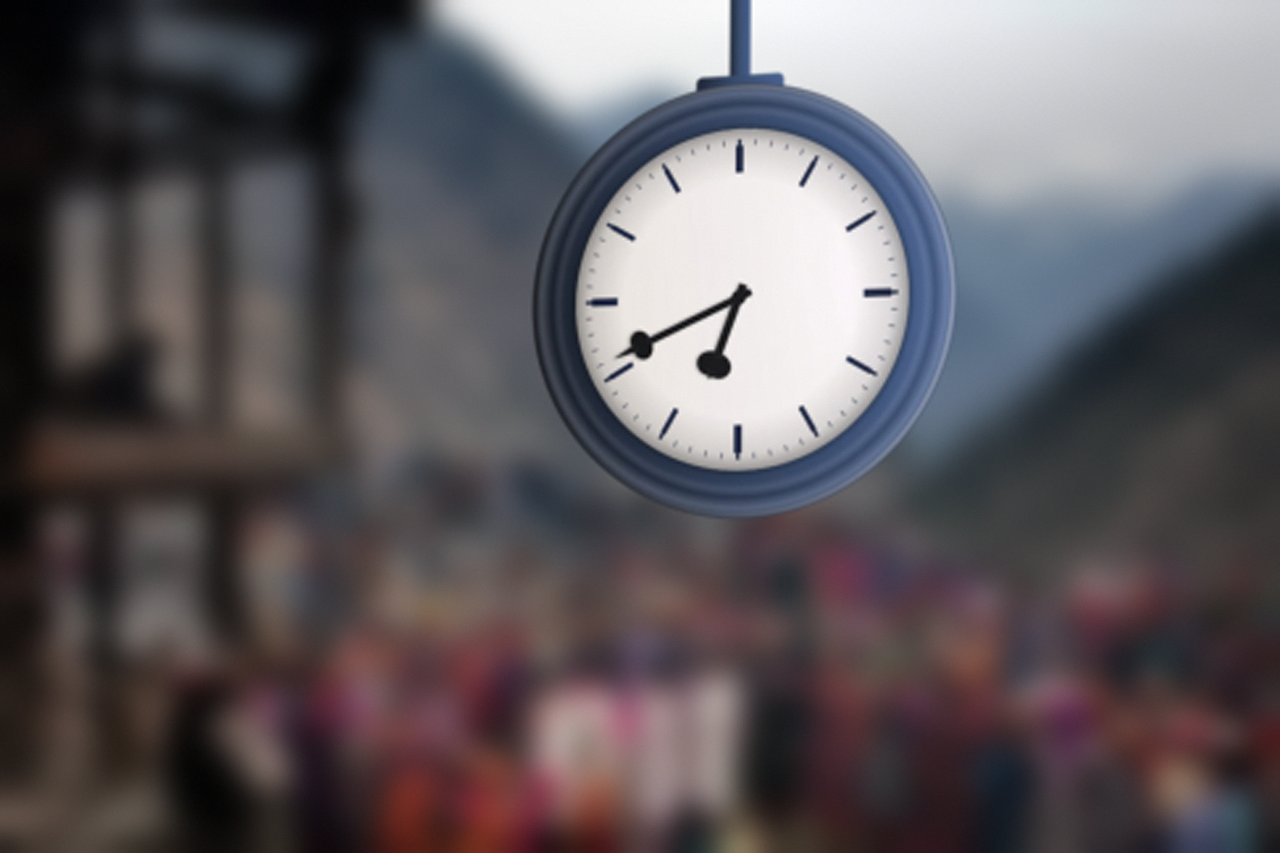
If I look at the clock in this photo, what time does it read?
6:41
